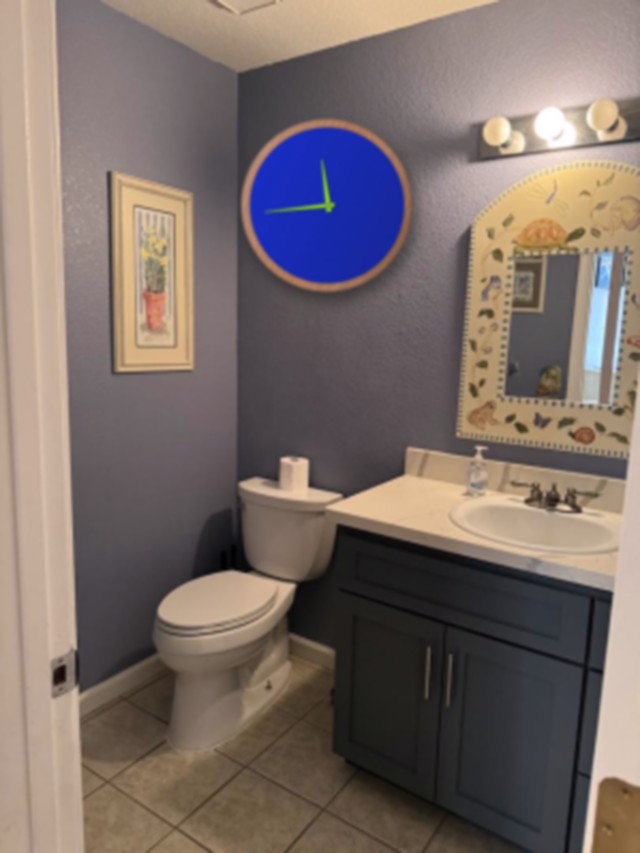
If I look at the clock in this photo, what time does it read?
11:44
